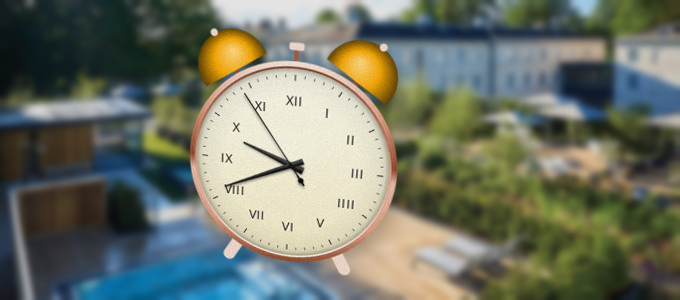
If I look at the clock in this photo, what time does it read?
9:40:54
